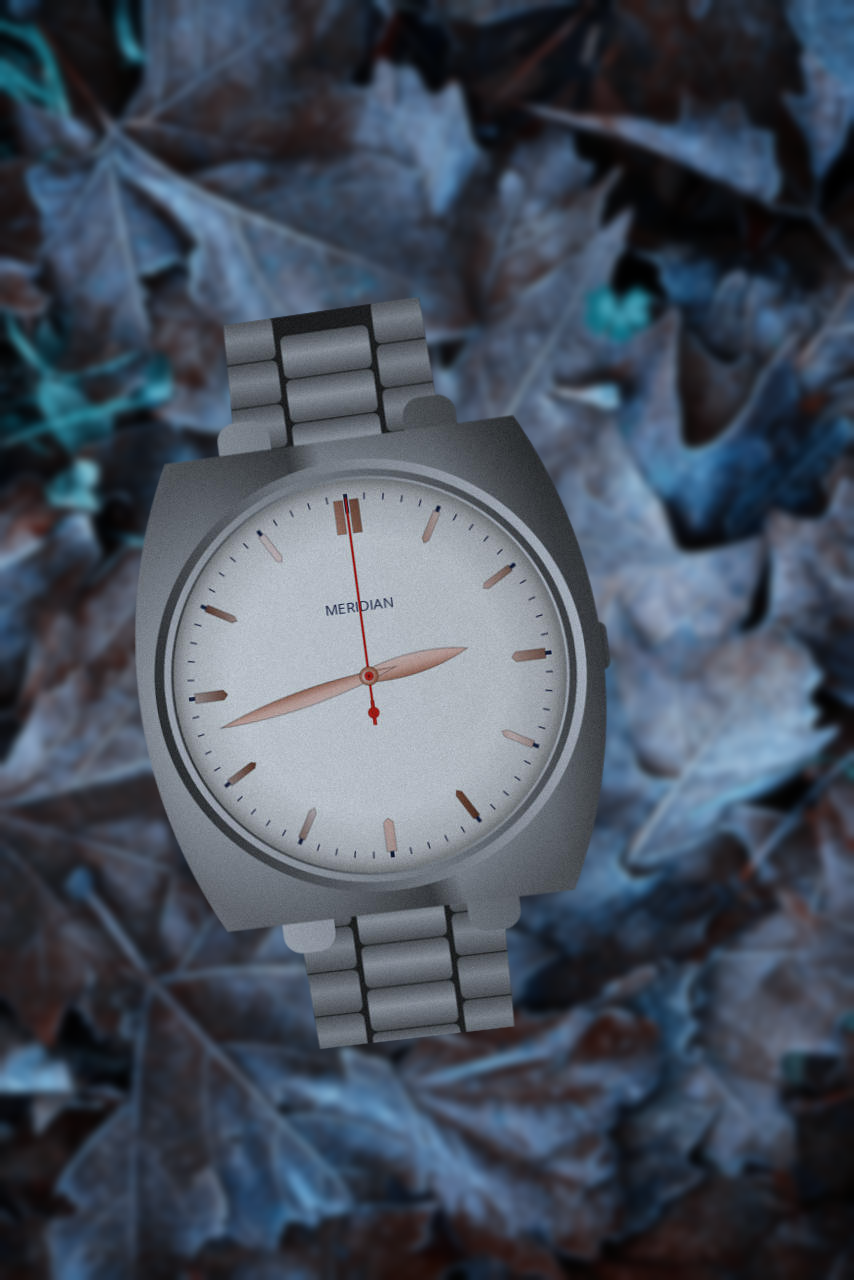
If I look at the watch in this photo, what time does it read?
2:43:00
